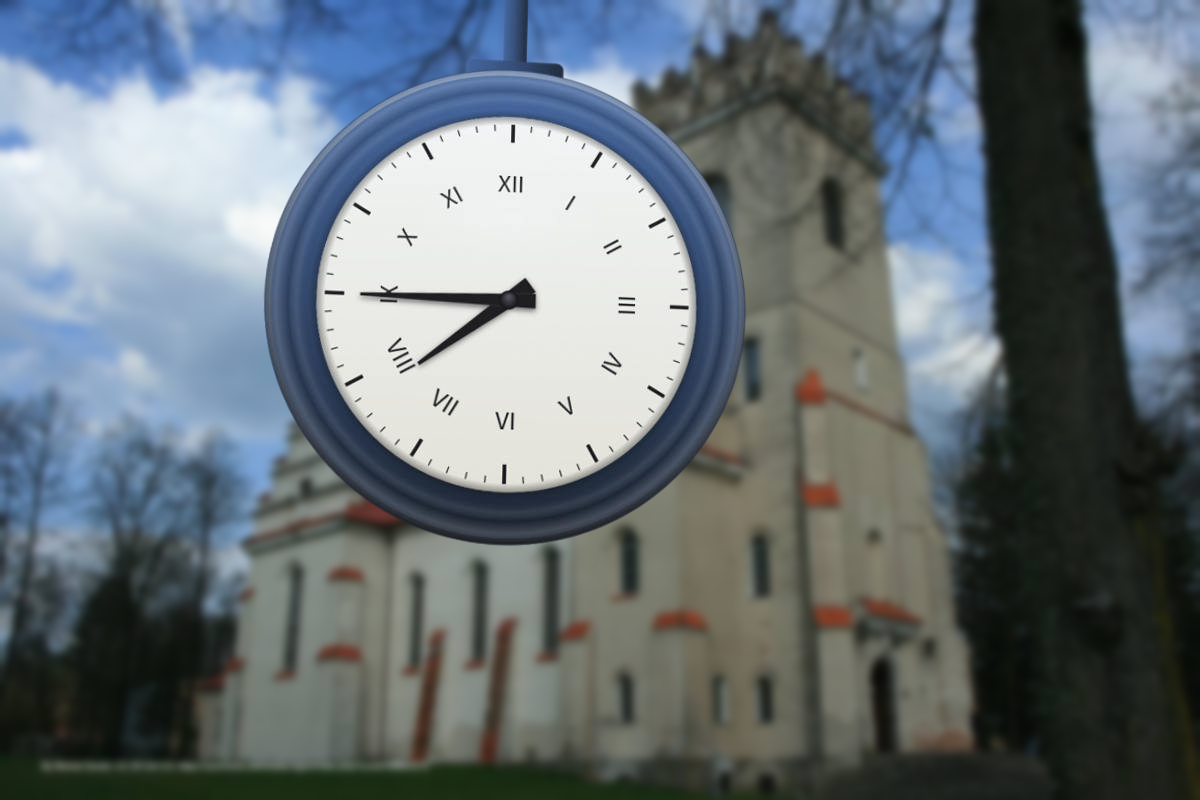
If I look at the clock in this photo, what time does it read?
7:45
